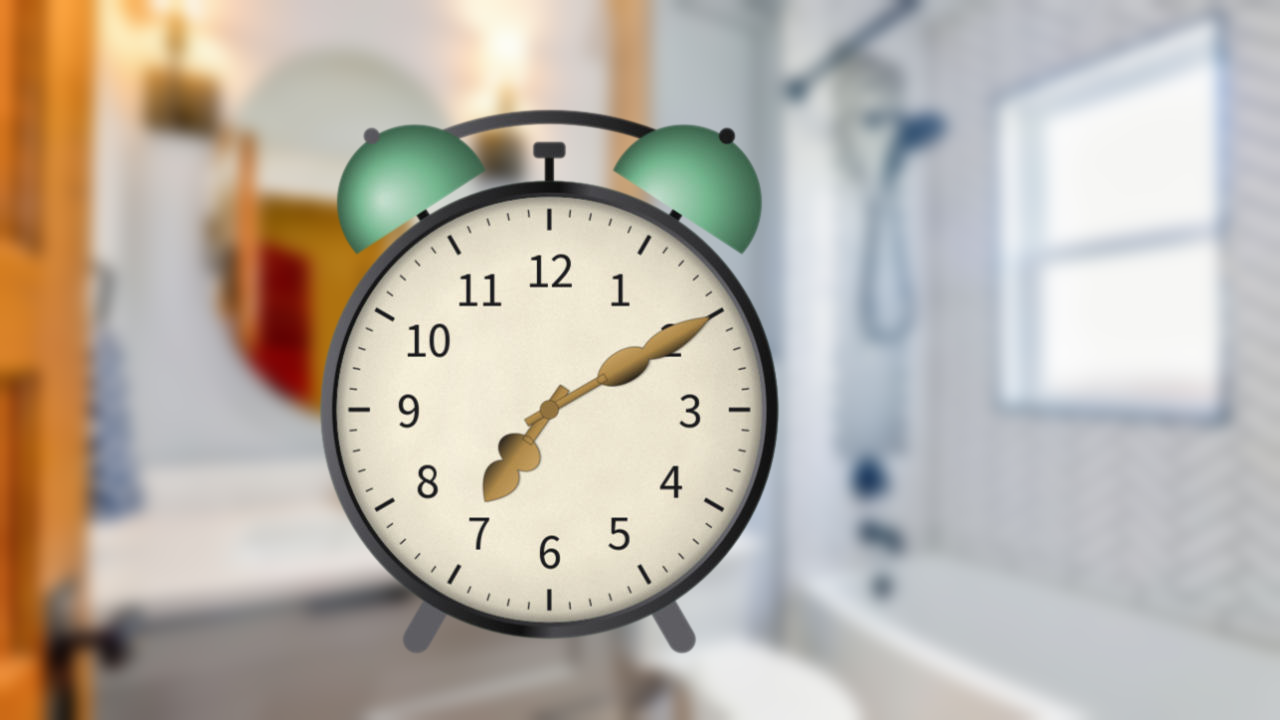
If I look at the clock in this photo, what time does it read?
7:10
